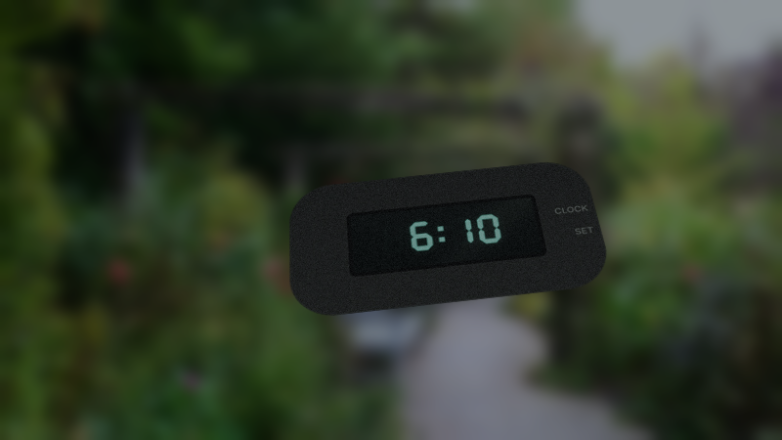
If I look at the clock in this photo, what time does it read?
6:10
